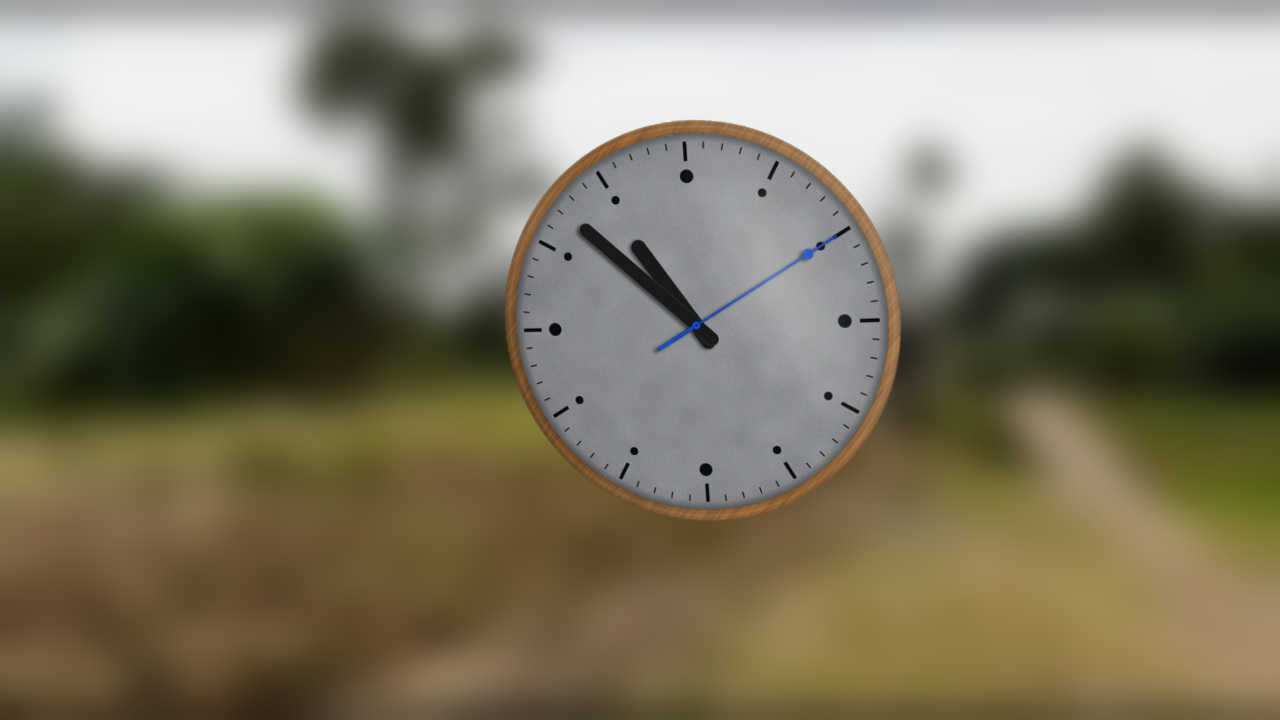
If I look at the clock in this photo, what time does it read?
10:52:10
